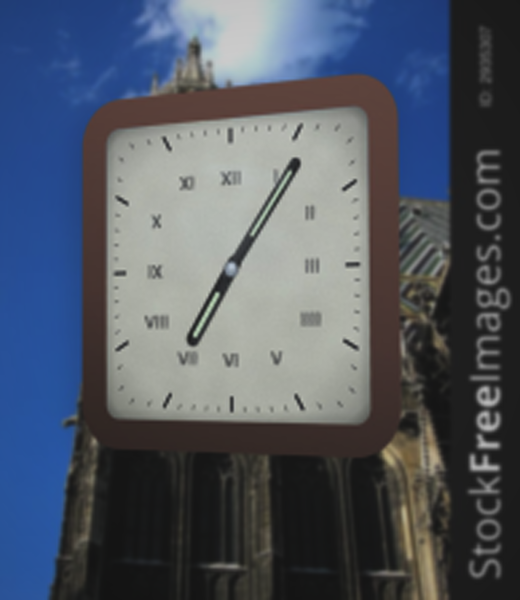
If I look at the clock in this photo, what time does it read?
7:06
